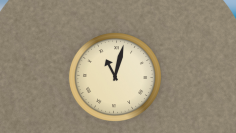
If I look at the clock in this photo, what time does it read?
11:02
